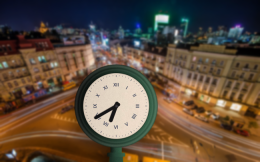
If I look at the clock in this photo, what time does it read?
6:40
